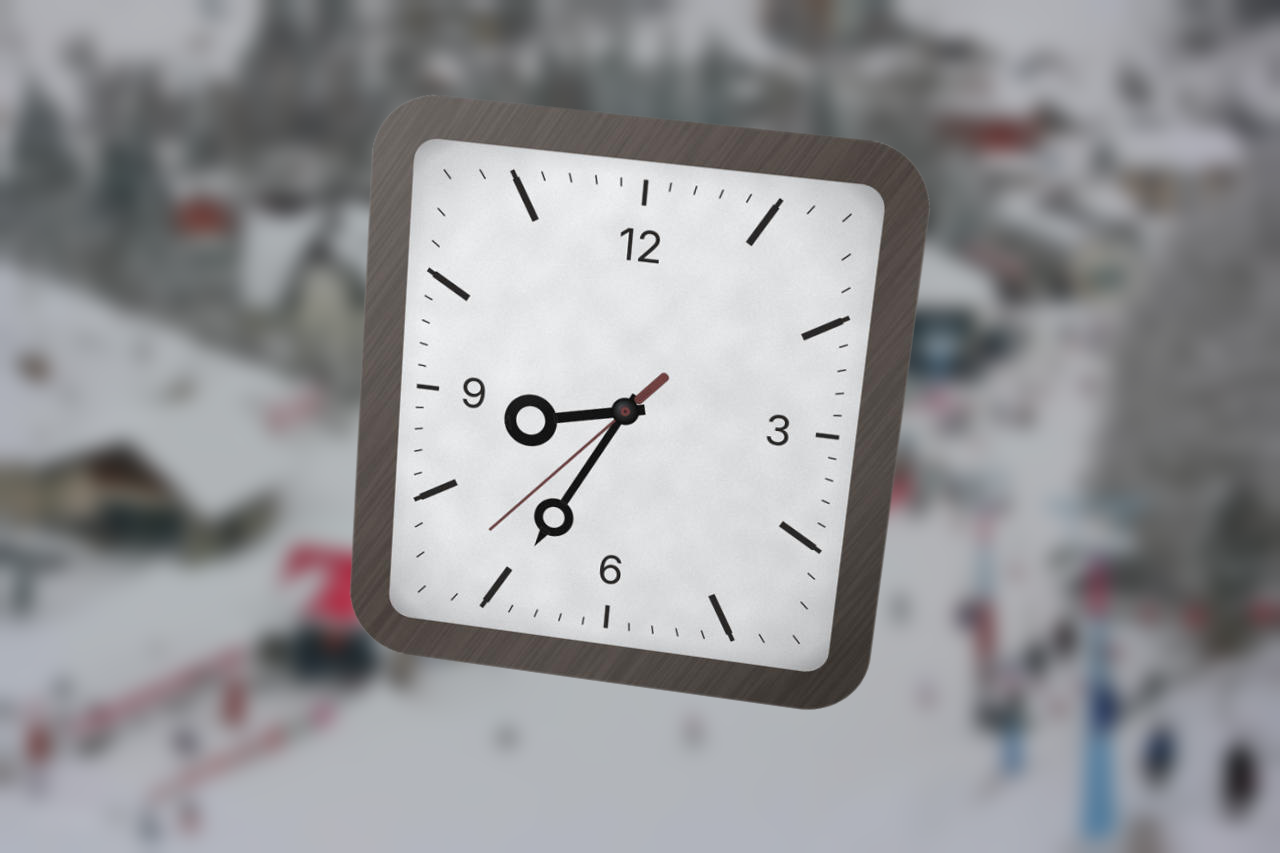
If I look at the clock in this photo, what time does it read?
8:34:37
